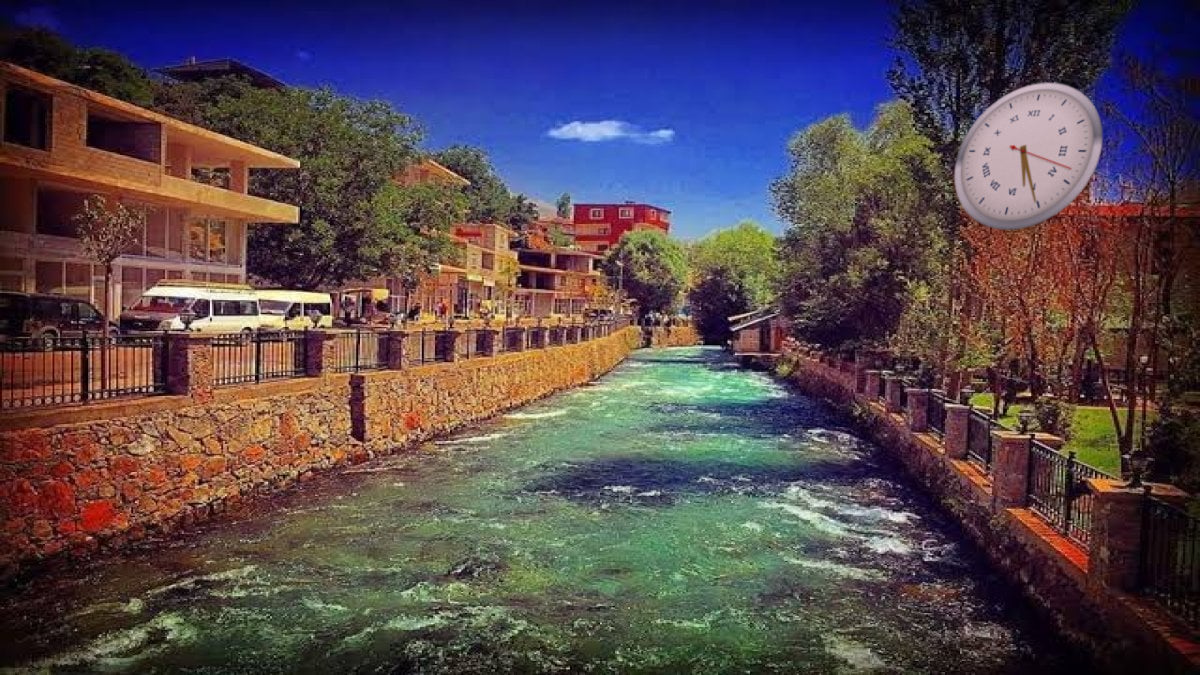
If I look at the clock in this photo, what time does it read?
5:25:18
